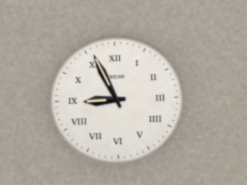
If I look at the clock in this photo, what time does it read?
8:56
